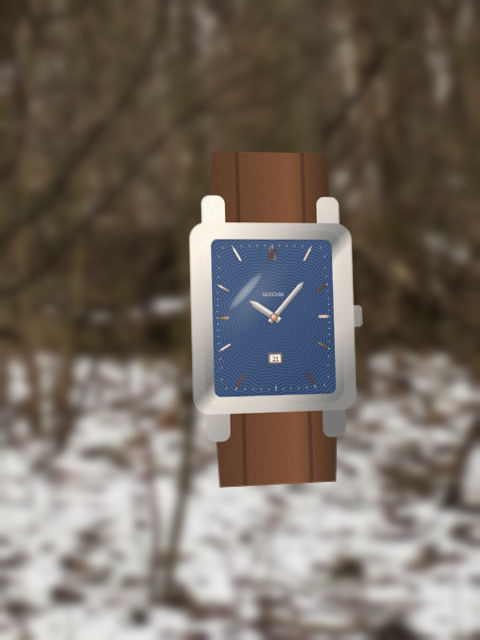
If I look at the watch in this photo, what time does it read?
10:07
